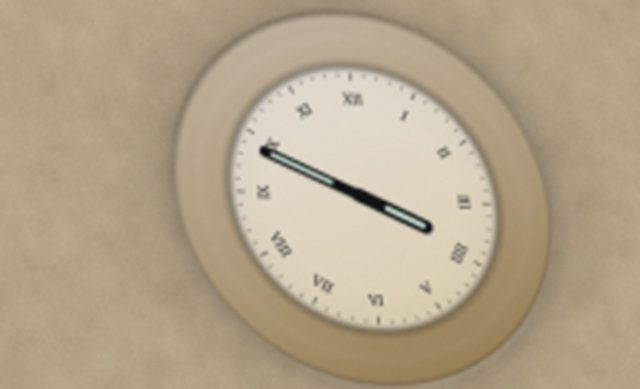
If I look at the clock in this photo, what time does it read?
3:49
